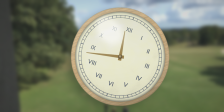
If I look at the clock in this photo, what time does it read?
11:43
